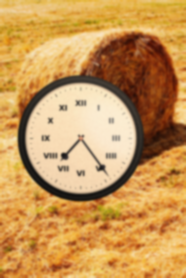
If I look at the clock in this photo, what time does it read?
7:24
